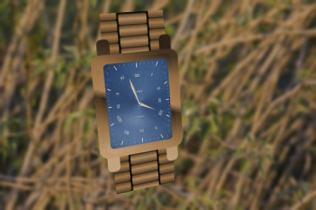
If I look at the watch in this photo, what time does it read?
3:57
